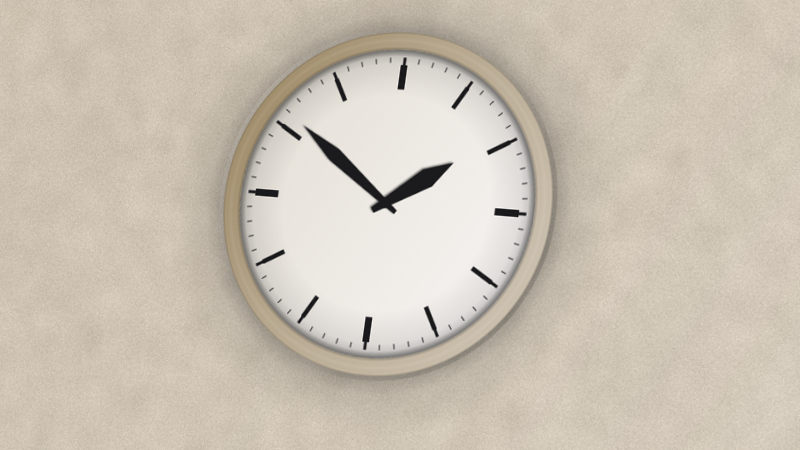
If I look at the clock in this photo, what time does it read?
1:51
